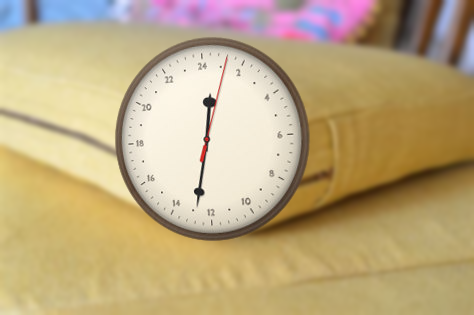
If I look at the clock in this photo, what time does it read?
0:32:03
